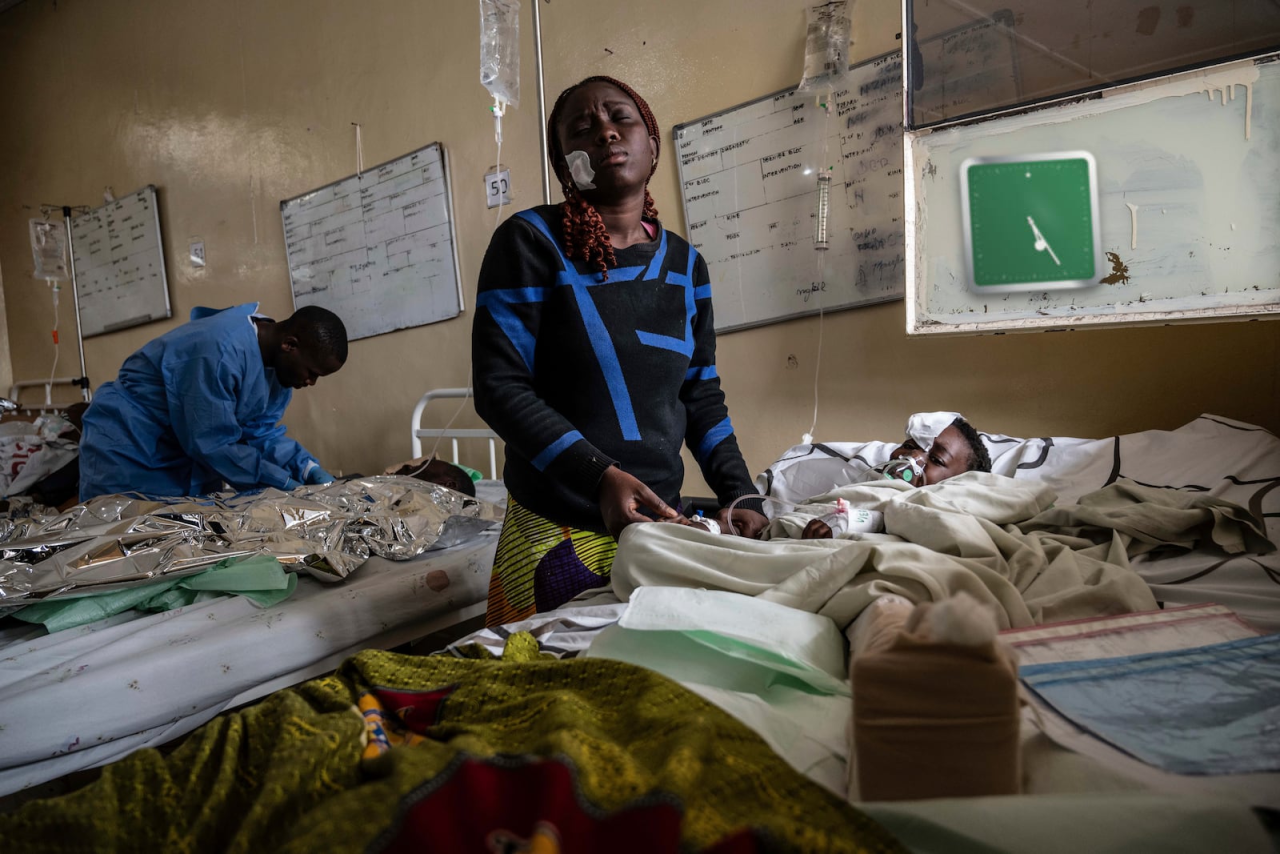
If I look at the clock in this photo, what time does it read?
5:25
